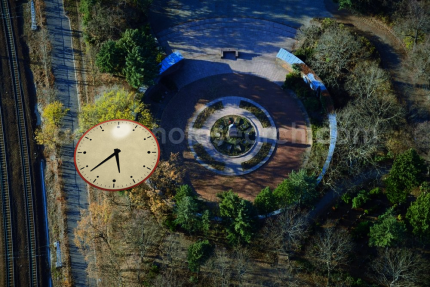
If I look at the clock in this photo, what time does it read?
5:38
